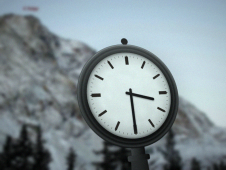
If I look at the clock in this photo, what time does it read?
3:30
